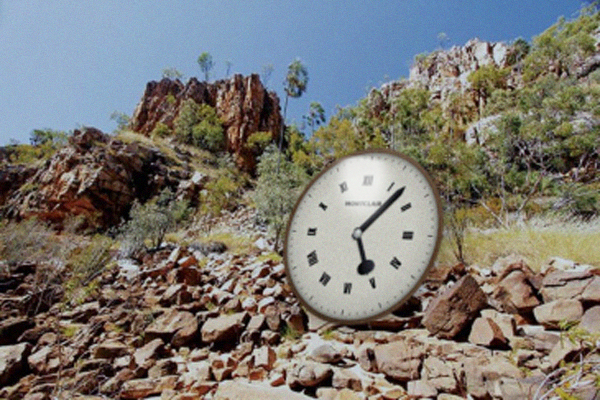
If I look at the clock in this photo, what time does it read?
5:07
